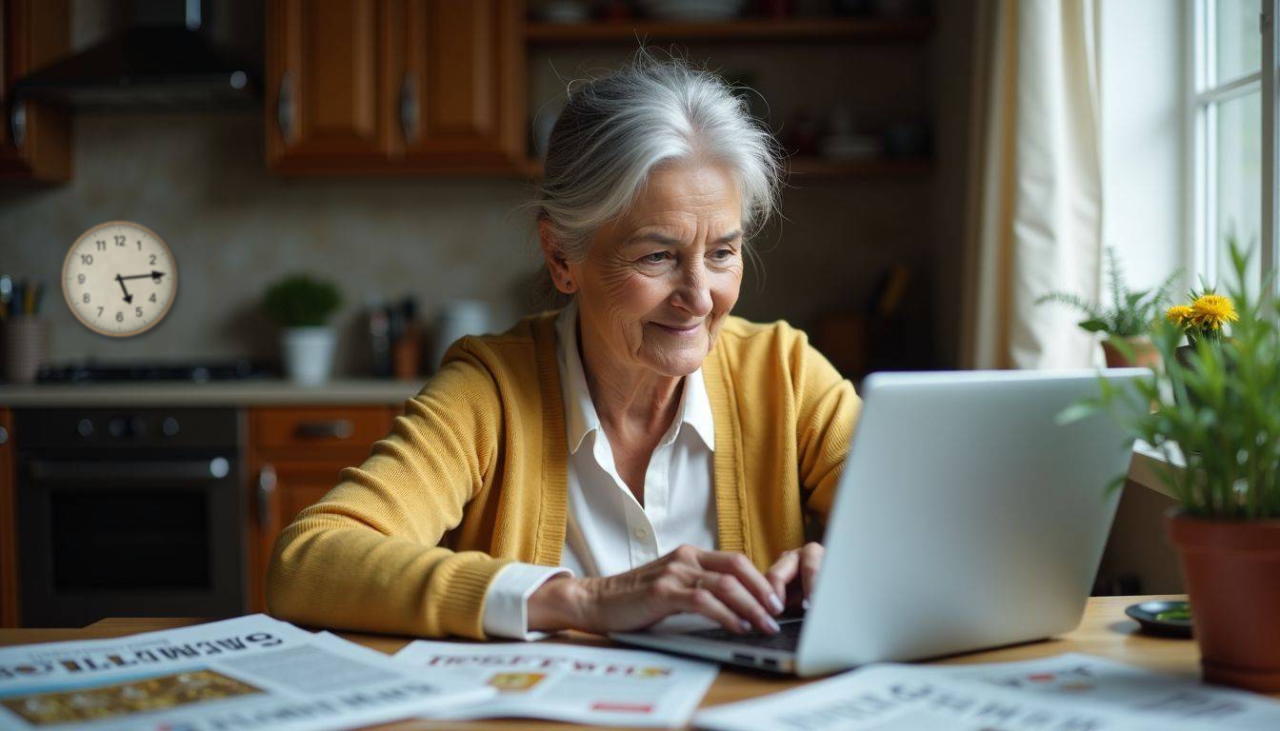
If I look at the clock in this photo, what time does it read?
5:14
